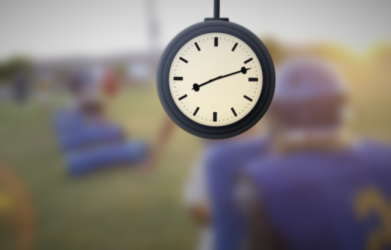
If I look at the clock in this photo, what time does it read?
8:12
